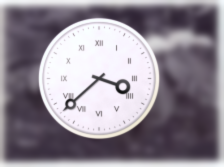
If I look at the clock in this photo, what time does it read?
3:38
